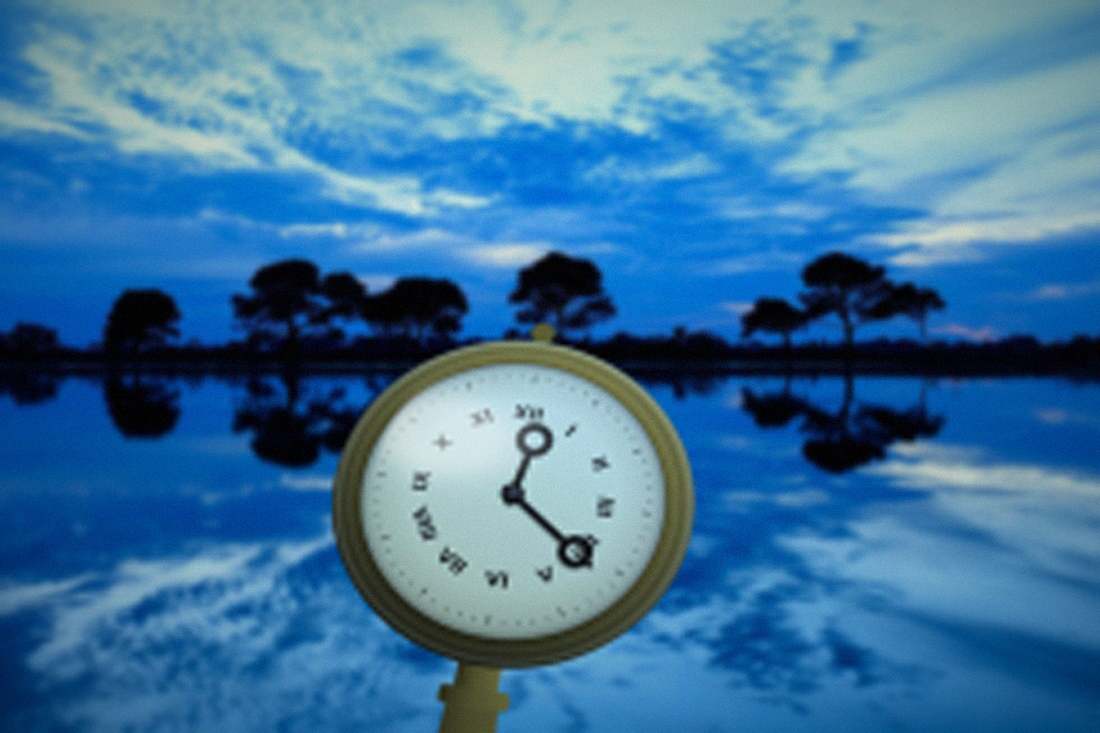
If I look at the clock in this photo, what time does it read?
12:21
